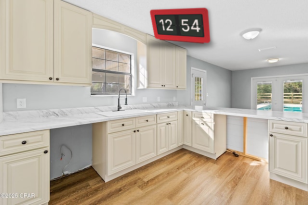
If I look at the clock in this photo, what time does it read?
12:54
